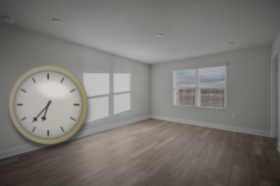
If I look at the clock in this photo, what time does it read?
6:37
